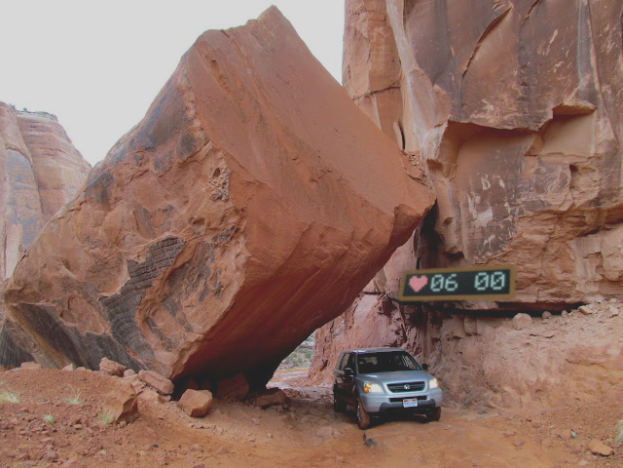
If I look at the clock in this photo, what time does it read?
6:00
